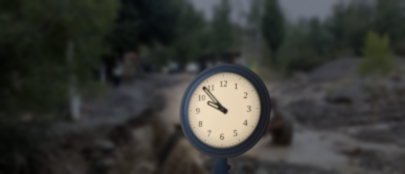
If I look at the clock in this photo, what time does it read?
9:53
